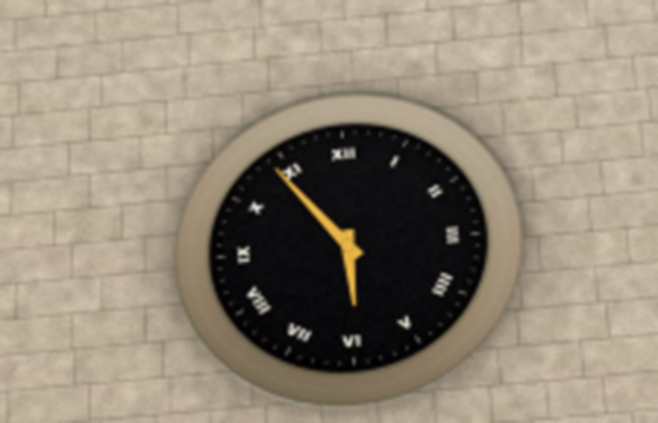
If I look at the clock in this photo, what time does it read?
5:54
